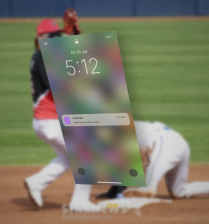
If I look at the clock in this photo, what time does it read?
5:12
